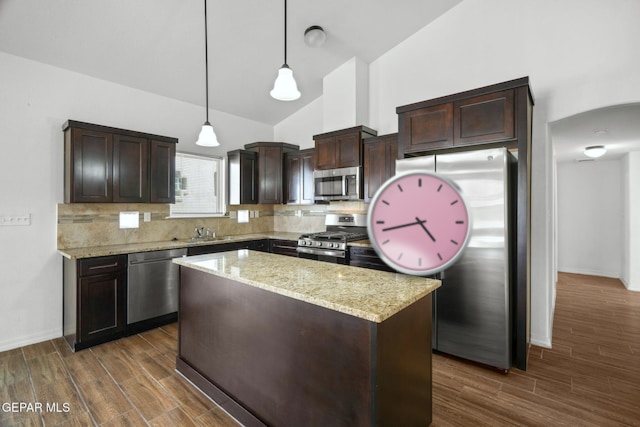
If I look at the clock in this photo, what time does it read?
4:43
